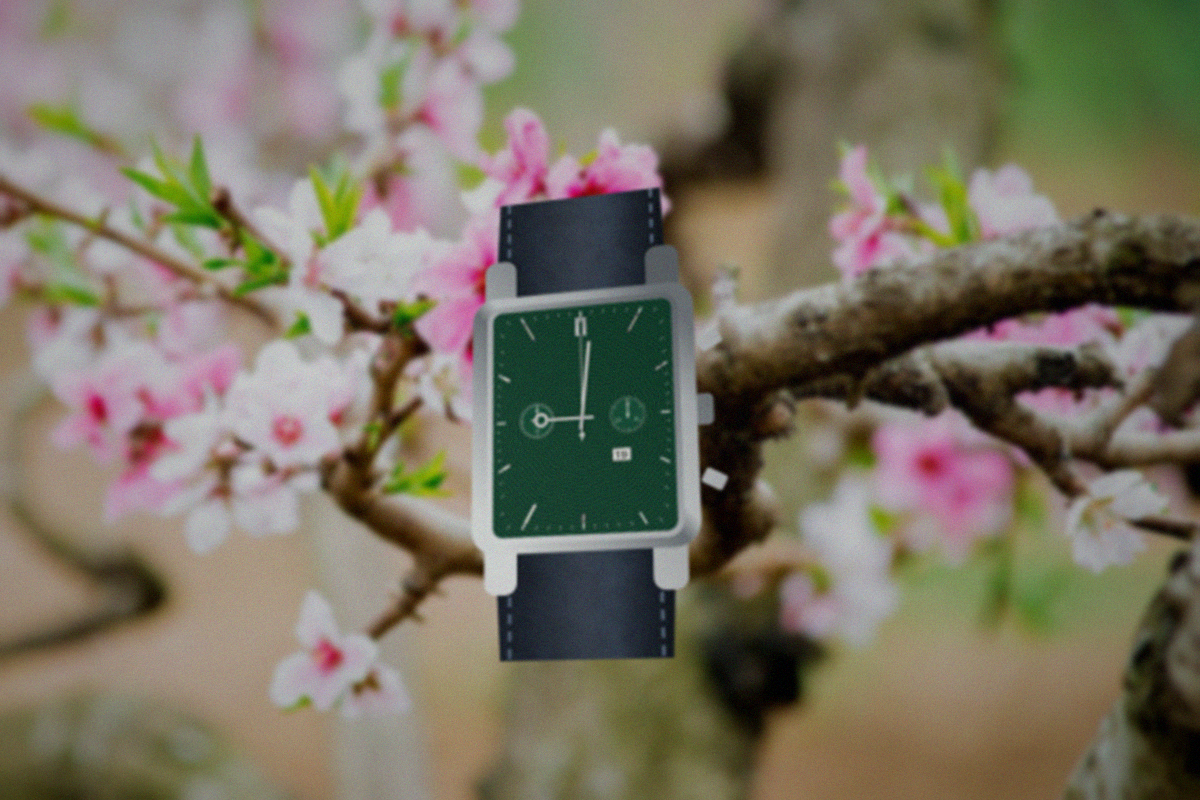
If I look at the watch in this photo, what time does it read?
9:01
